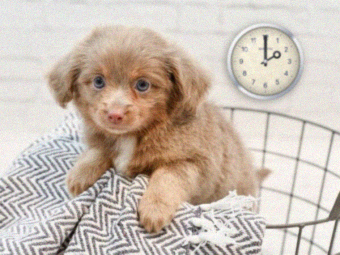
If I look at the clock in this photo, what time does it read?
2:00
